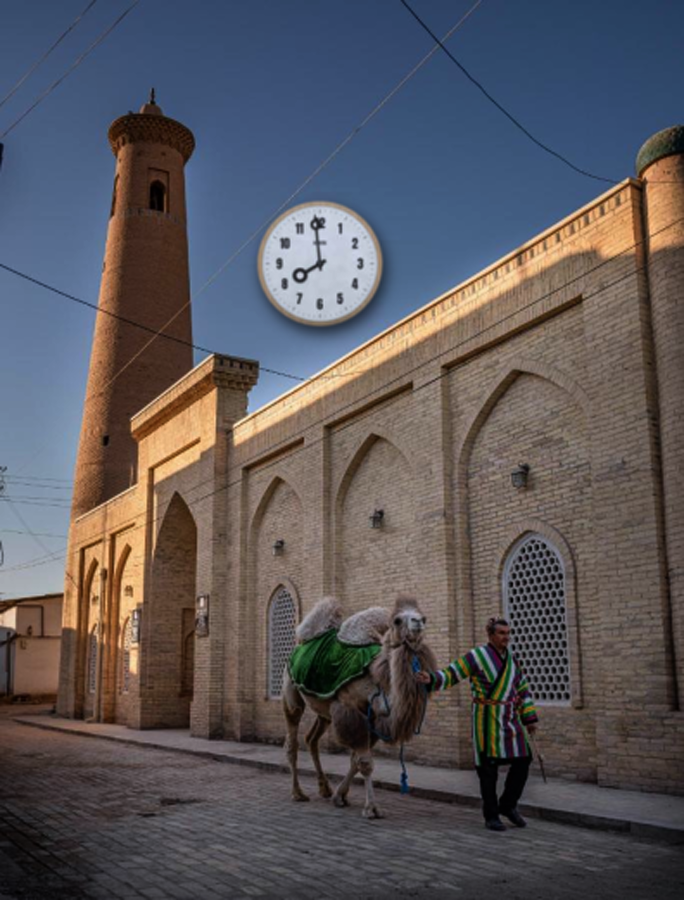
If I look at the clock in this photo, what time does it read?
7:59
